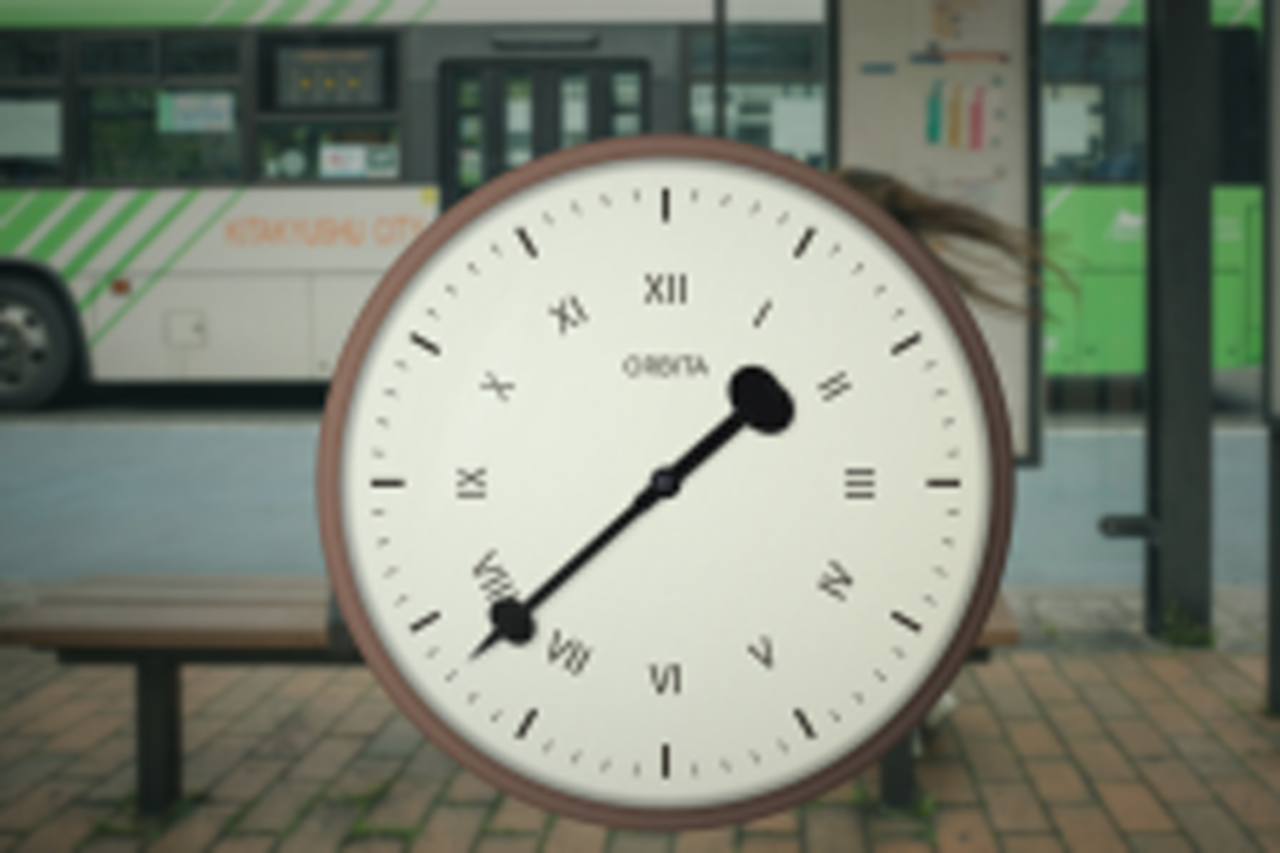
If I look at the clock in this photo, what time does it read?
1:38
